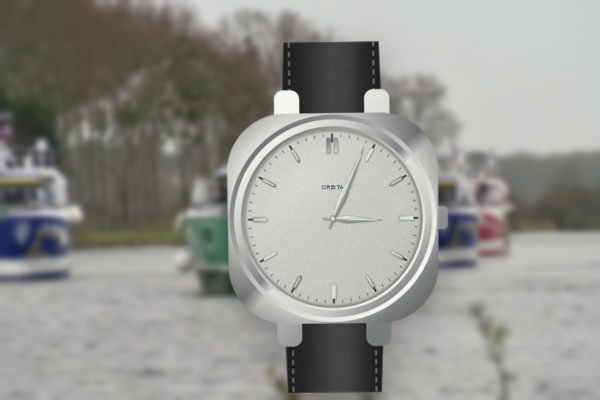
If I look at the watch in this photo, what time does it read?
3:04
